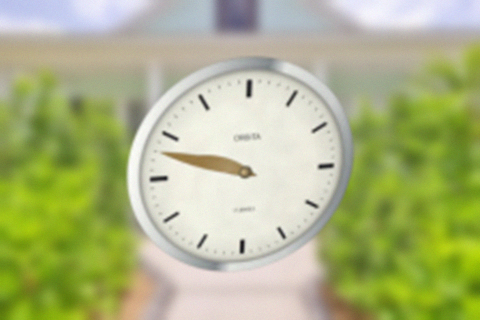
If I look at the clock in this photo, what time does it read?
9:48
